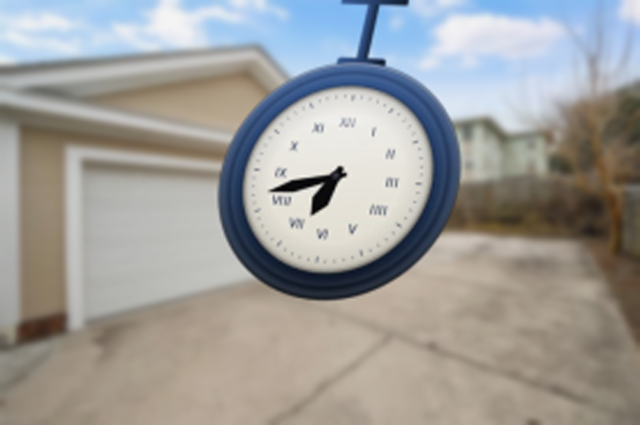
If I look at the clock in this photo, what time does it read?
6:42
